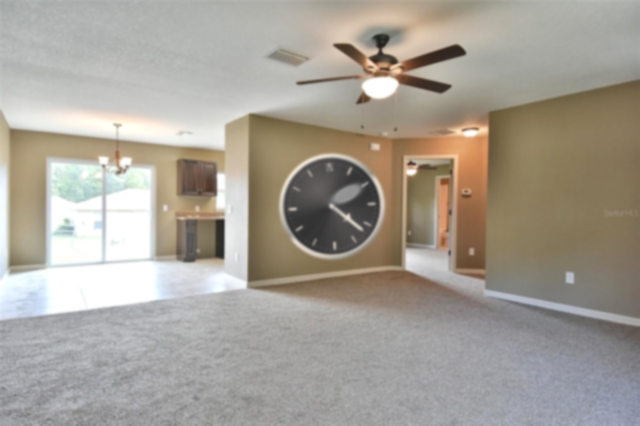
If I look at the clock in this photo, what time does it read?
4:22
